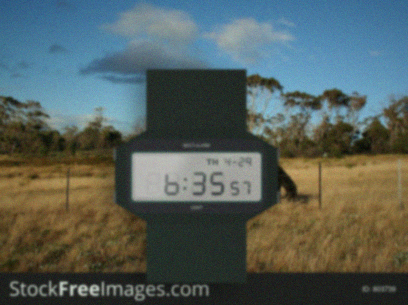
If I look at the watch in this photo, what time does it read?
6:35:57
